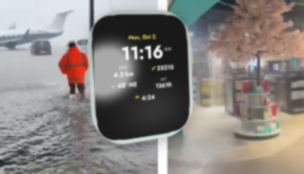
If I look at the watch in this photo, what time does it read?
11:16
